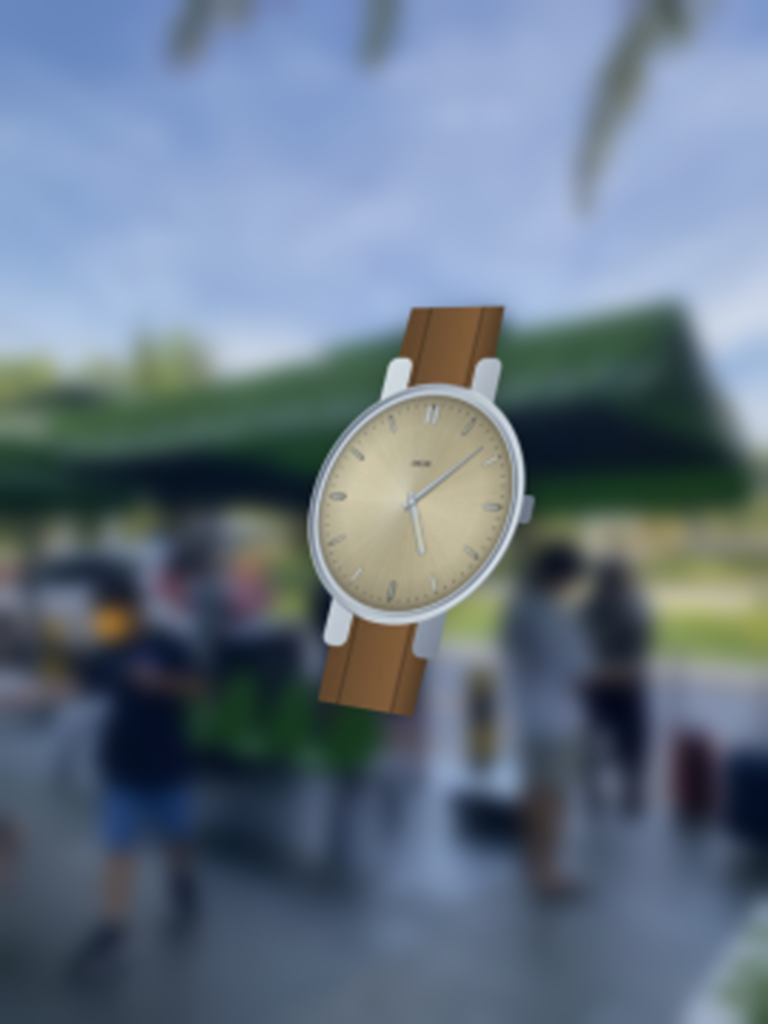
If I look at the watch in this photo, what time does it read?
5:08
